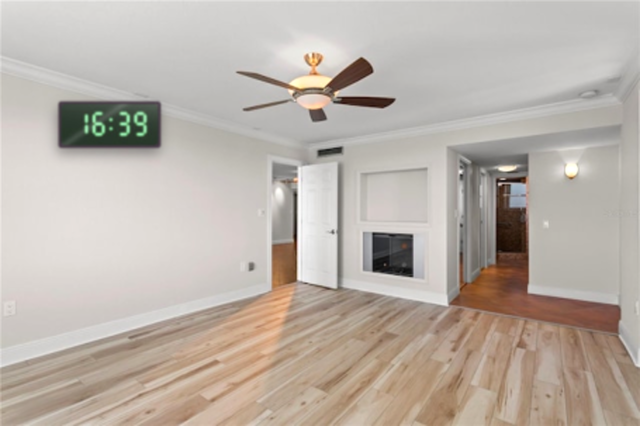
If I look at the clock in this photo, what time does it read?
16:39
